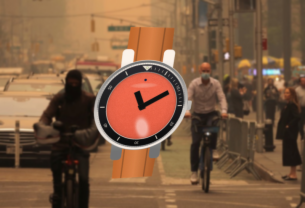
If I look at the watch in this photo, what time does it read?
11:10
